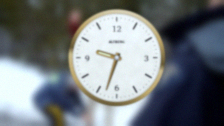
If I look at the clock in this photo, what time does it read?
9:33
